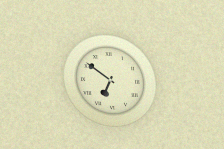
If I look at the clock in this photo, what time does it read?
6:51
